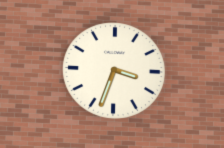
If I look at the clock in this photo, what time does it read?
3:33
